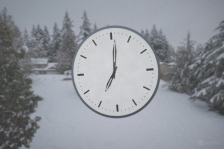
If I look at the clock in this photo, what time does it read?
7:01
